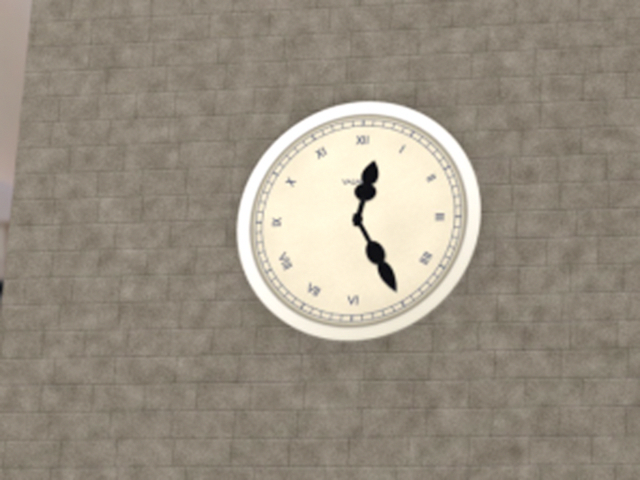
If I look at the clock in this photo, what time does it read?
12:25
